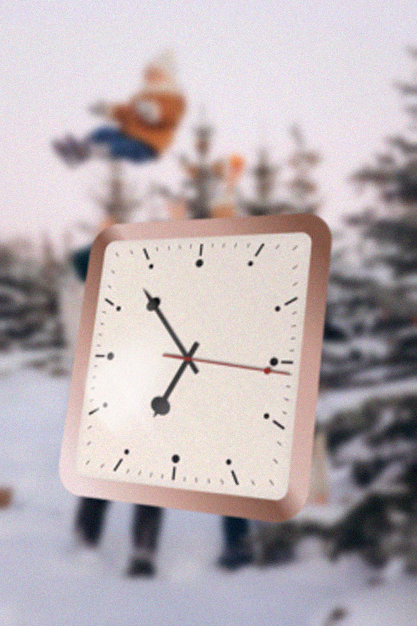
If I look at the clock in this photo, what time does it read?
6:53:16
